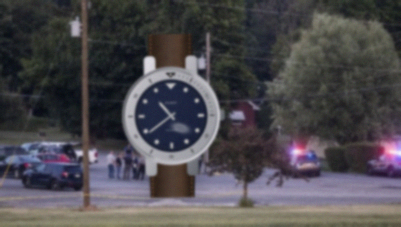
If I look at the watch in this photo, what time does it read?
10:39
